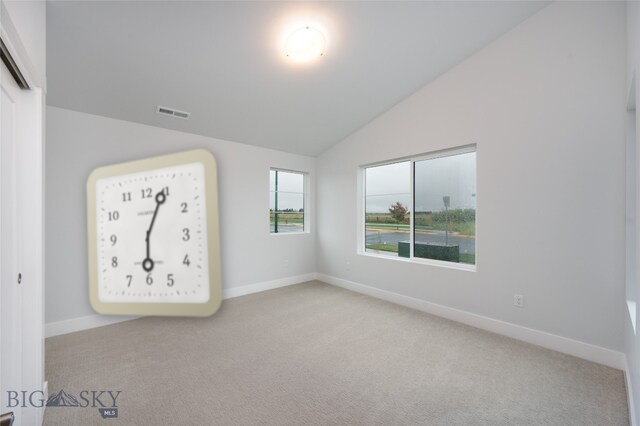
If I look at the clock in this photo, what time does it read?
6:04
